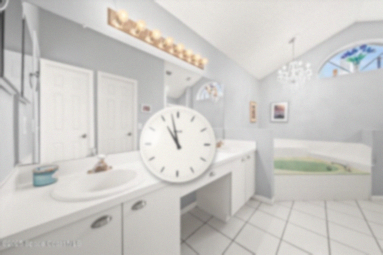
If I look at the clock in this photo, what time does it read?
10:58
